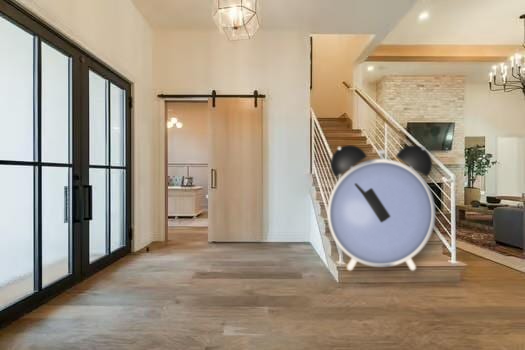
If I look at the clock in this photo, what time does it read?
10:53
